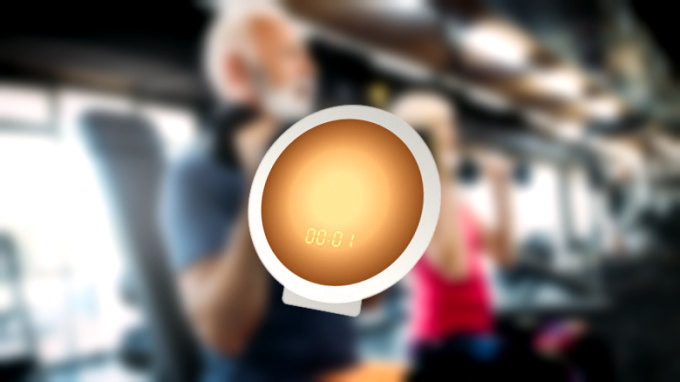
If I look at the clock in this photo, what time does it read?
0:01
